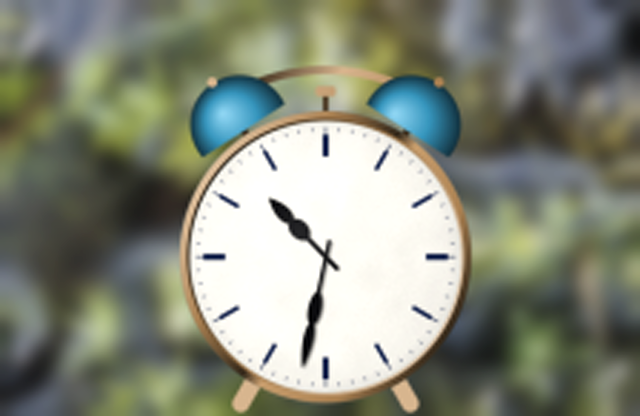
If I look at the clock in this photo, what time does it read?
10:32
